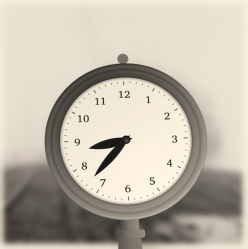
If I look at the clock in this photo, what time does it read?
8:37
